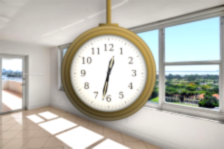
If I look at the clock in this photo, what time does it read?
12:32
